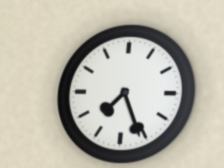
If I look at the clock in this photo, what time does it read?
7:26
